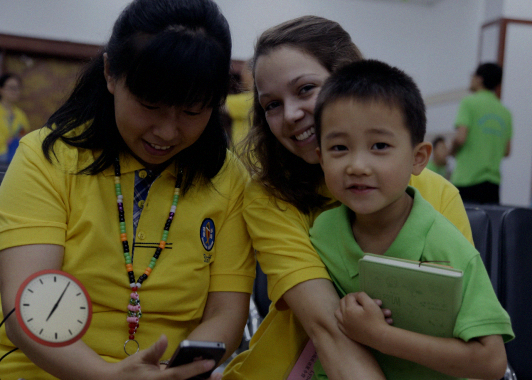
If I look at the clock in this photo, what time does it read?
7:05
